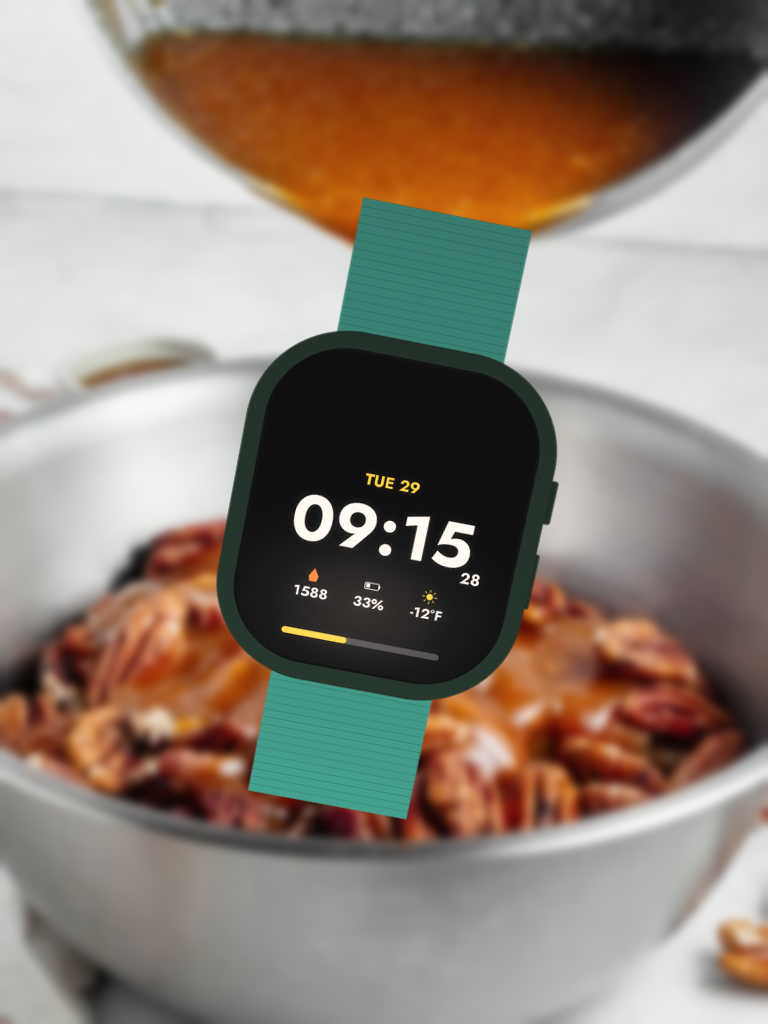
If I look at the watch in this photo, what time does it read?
9:15:28
